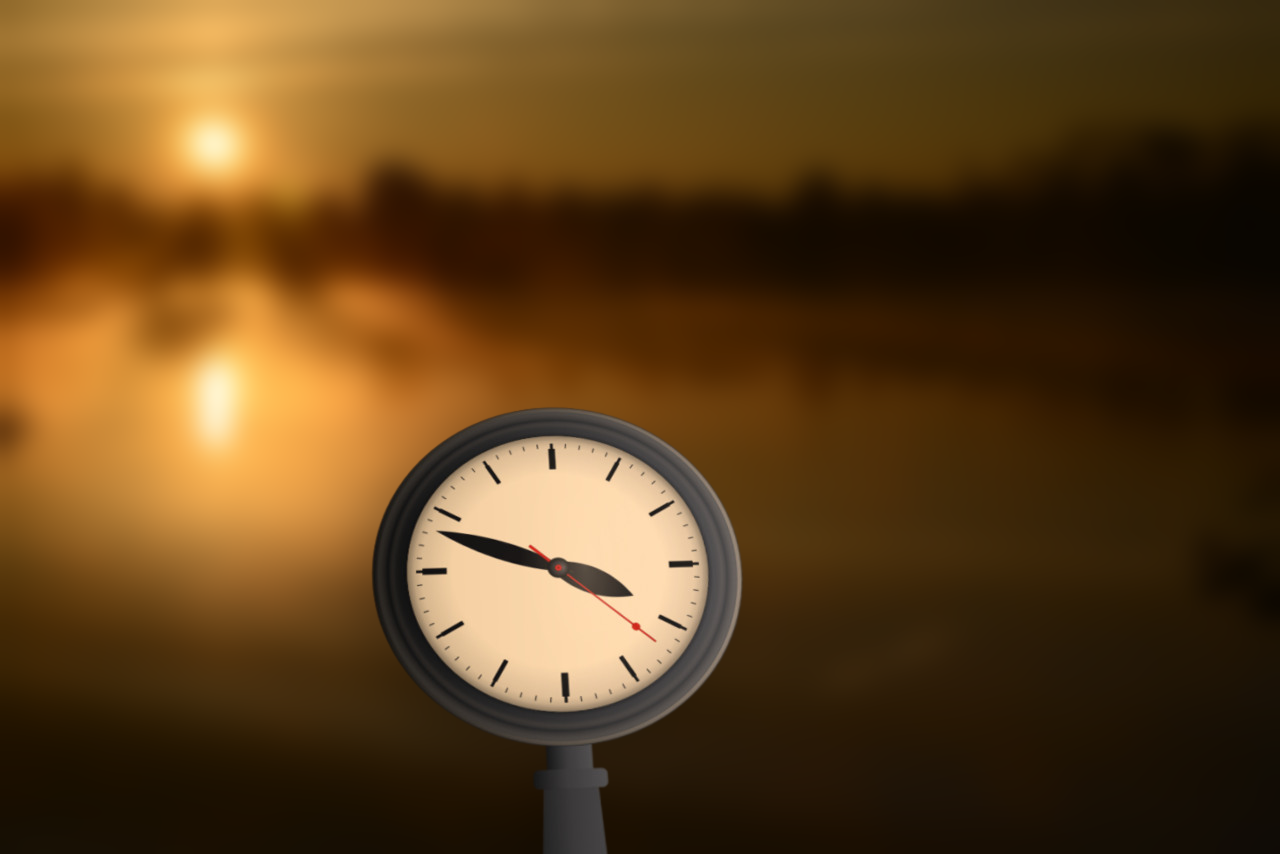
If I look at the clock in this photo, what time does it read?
3:48:22
